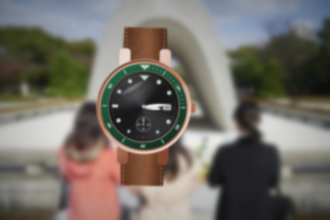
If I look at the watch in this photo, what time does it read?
3:14
